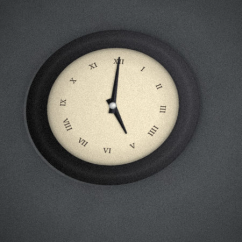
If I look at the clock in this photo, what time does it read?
5:00
